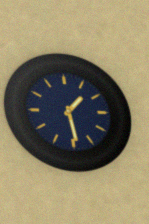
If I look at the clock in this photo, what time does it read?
1:29
